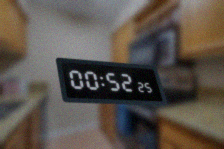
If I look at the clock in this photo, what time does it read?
0:52:25
